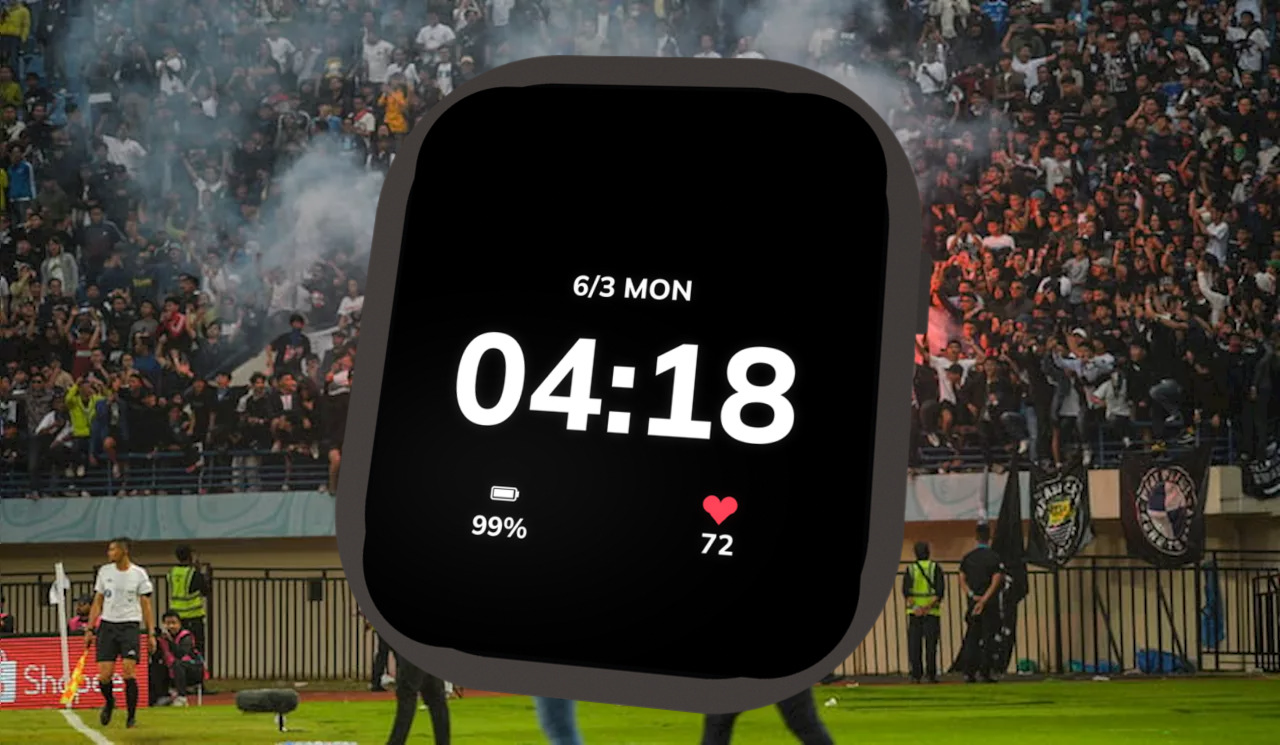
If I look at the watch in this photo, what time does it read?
4:18
